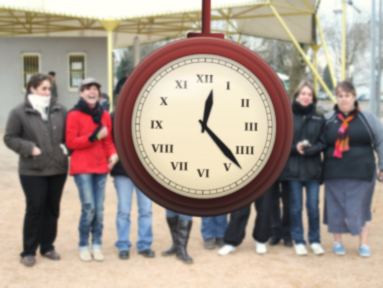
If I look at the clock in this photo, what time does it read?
12:23
